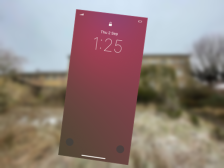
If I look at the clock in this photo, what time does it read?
1:25
